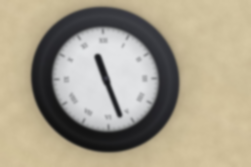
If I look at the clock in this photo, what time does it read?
11:27
